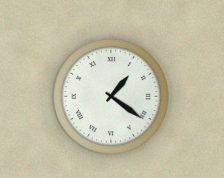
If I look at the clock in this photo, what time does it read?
1:21
